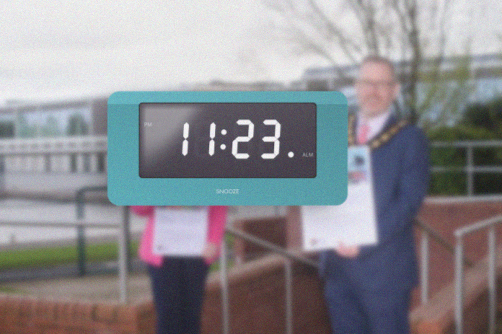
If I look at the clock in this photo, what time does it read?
11:23
